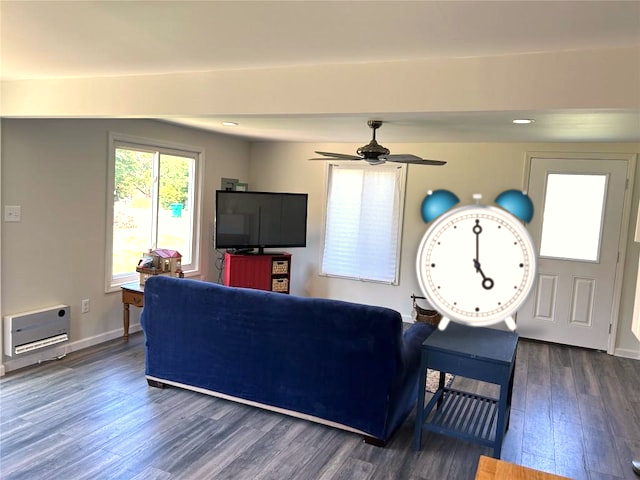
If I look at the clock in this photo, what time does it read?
5:00
